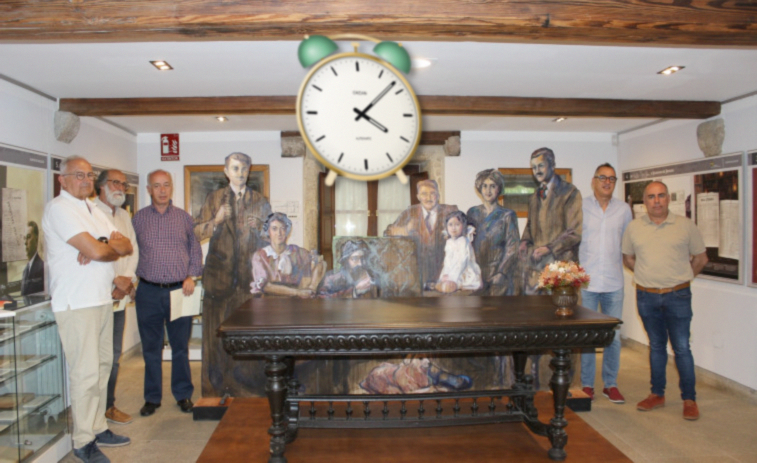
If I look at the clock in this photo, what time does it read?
4:08
